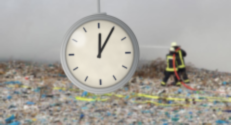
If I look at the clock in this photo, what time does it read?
12:05
